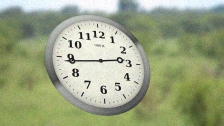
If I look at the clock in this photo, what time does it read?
2:44
